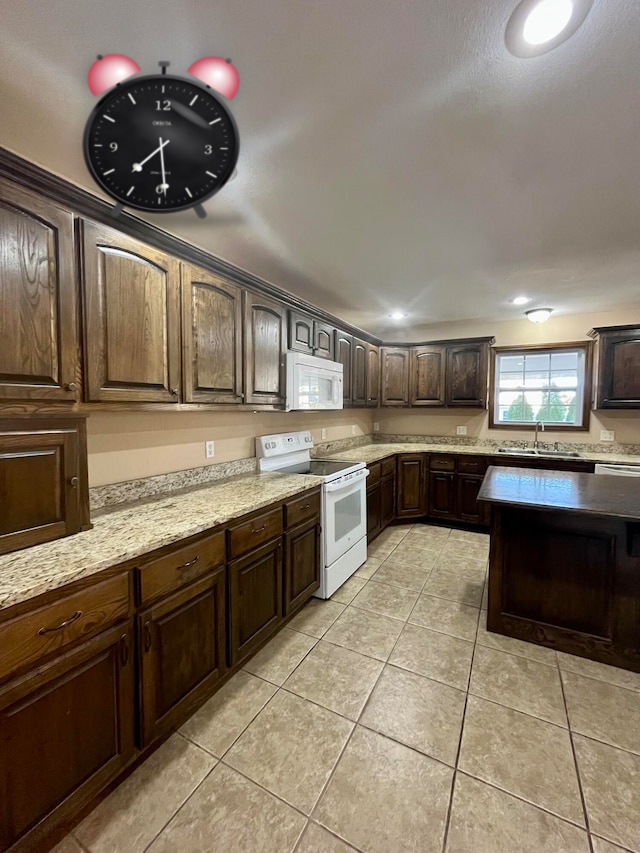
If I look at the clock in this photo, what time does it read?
7:29
